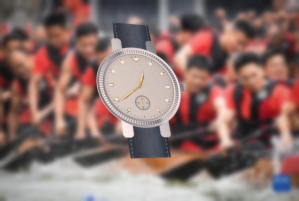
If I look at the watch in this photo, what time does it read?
12:39
